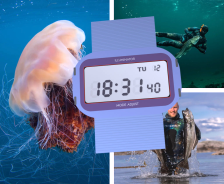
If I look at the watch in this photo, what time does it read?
18:31:40
